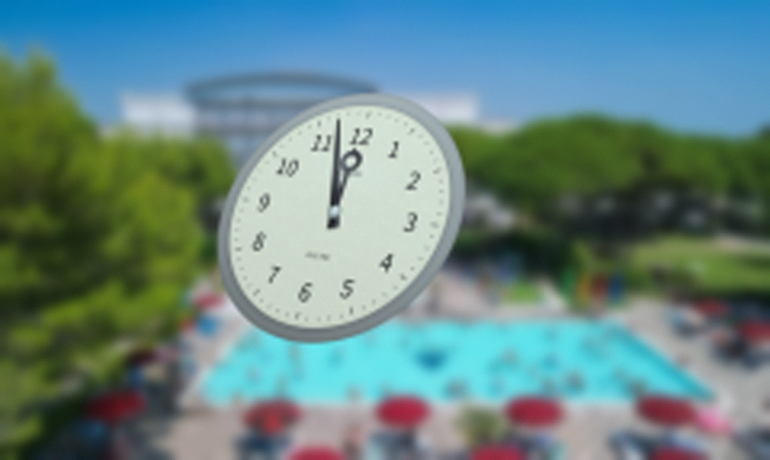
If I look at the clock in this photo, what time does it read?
11:57
